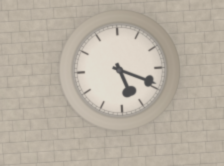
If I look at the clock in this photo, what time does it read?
5:19
